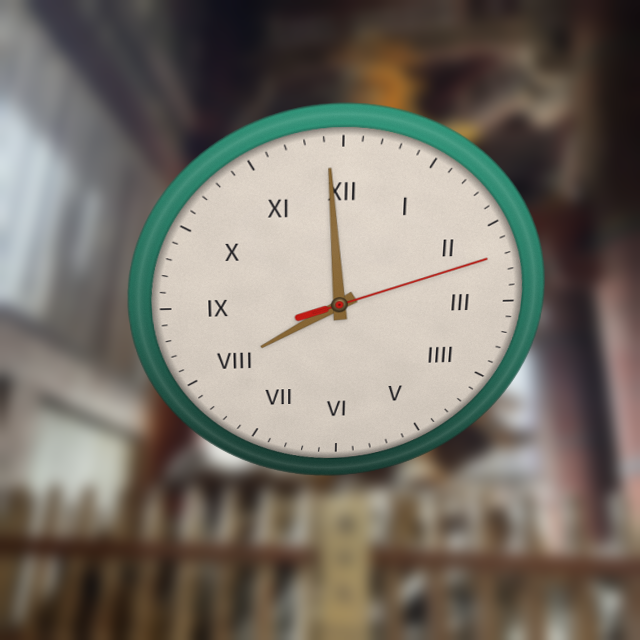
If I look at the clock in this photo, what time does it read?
7:59:12
